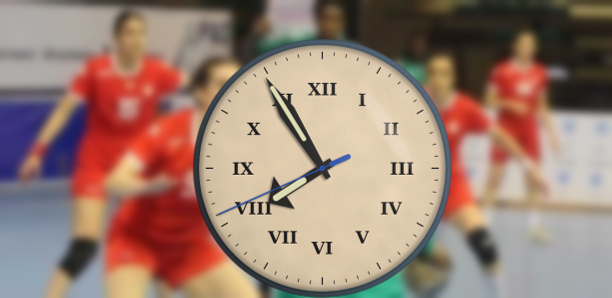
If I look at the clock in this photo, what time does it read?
7:54:41
